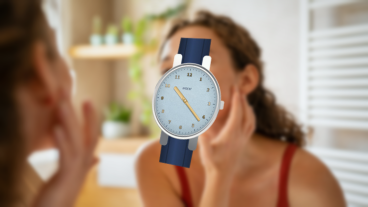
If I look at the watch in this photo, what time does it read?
10:22
